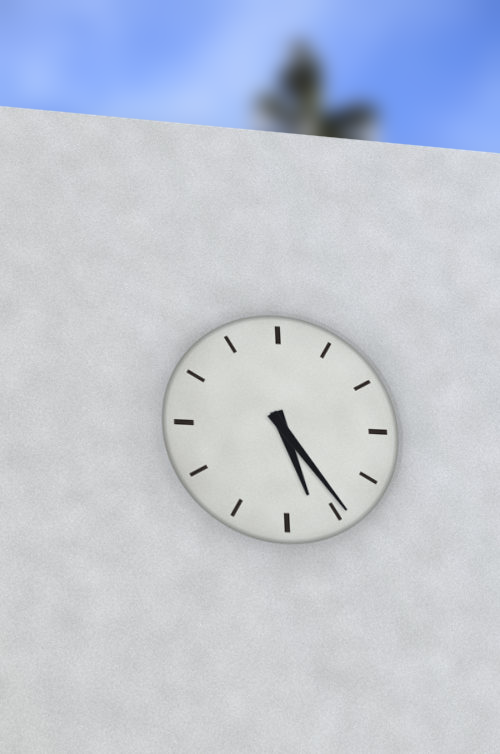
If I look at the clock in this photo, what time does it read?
5:24
